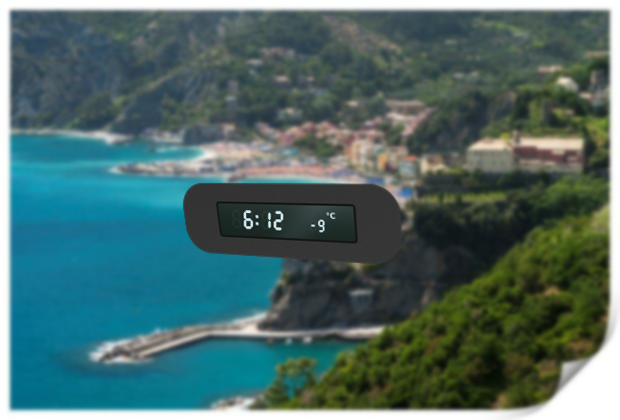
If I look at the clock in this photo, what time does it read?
6:12
